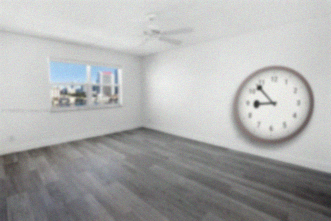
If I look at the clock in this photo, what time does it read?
8:53
